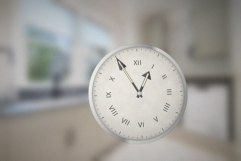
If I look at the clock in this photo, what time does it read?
12:55
